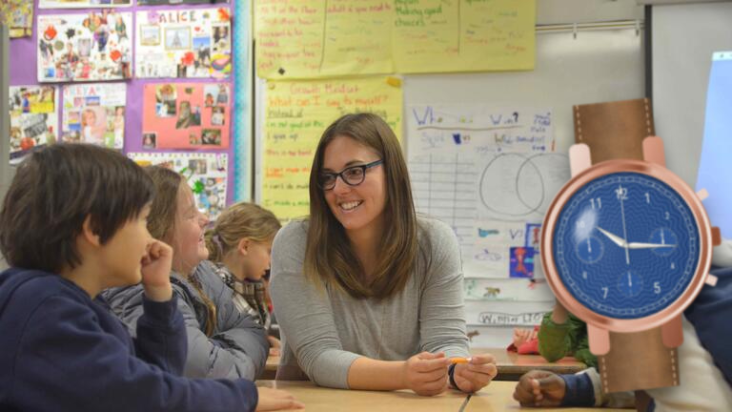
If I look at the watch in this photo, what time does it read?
10:16
